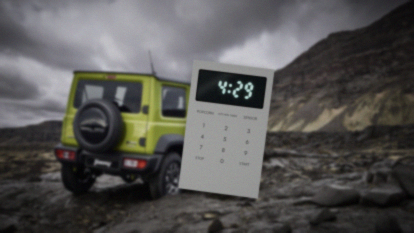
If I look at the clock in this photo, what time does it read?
4:29
